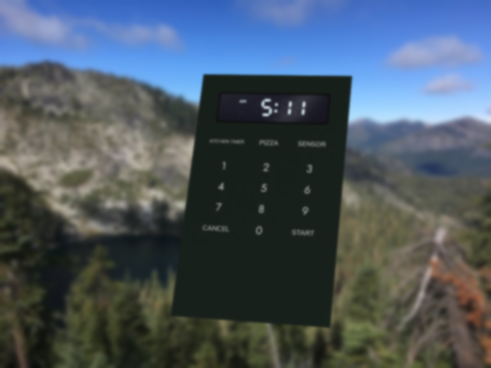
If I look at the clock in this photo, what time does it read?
5:11
